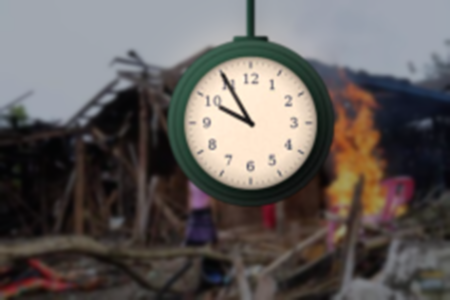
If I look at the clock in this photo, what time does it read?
9:55
